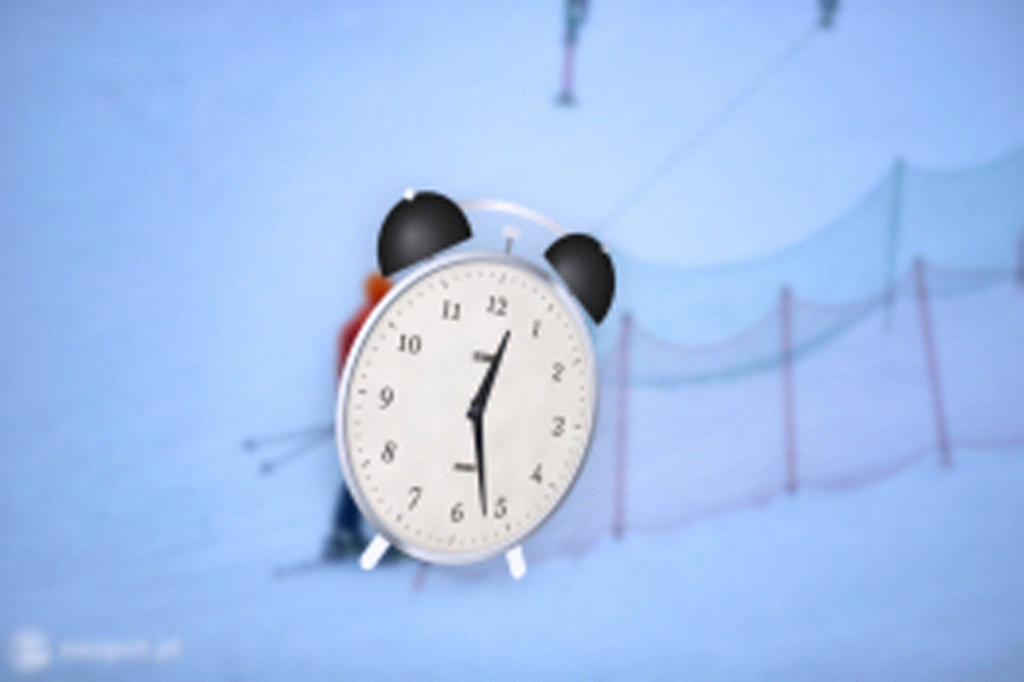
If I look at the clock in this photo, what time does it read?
12:27
